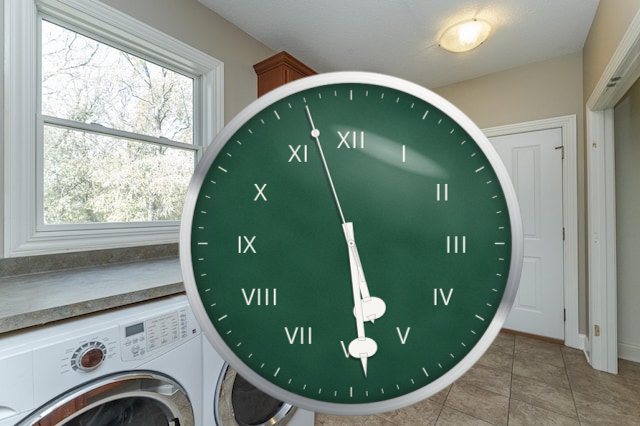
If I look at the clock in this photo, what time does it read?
5:28:57
